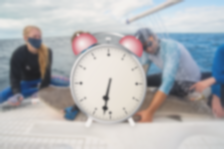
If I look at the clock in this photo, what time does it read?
6:32
